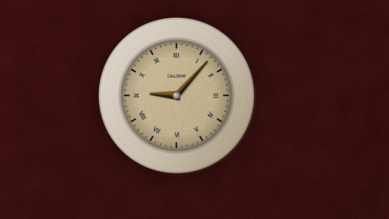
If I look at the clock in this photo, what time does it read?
9:07
